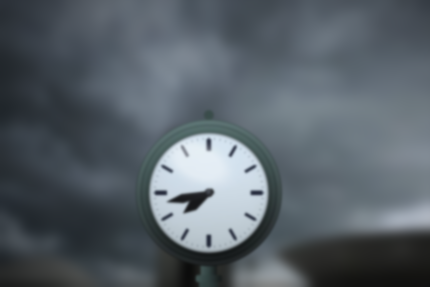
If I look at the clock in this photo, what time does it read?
7:43
